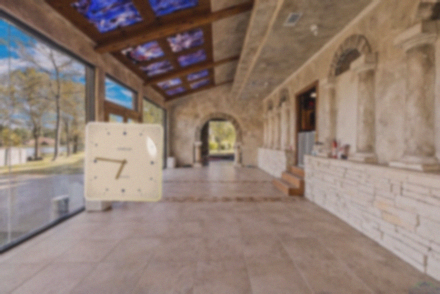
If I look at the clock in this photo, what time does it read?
6:46
